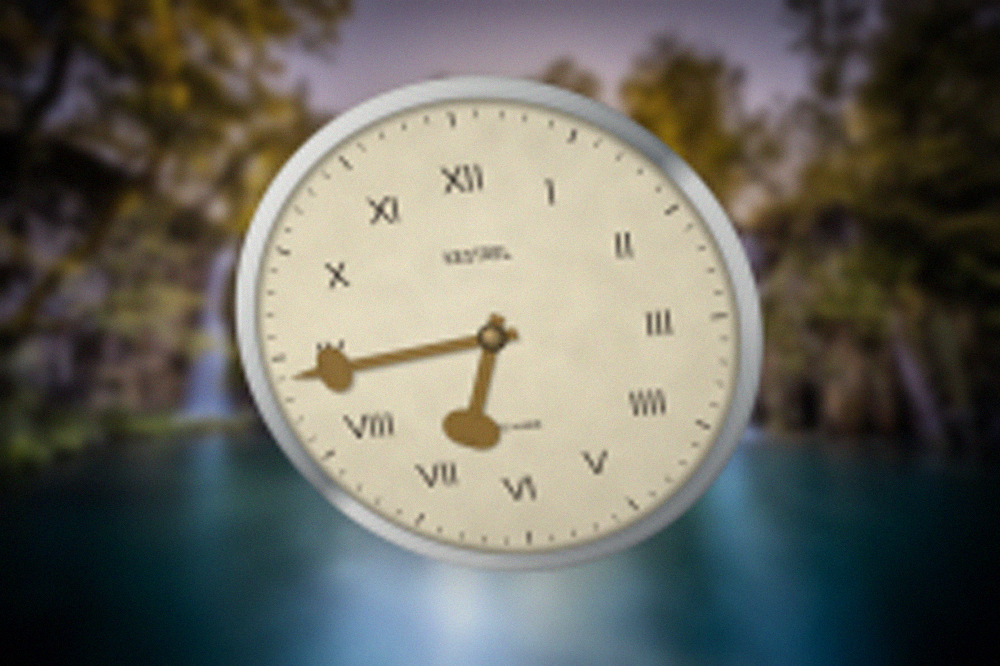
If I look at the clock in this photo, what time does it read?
6:44
